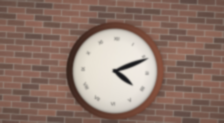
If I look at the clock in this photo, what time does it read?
4:11
